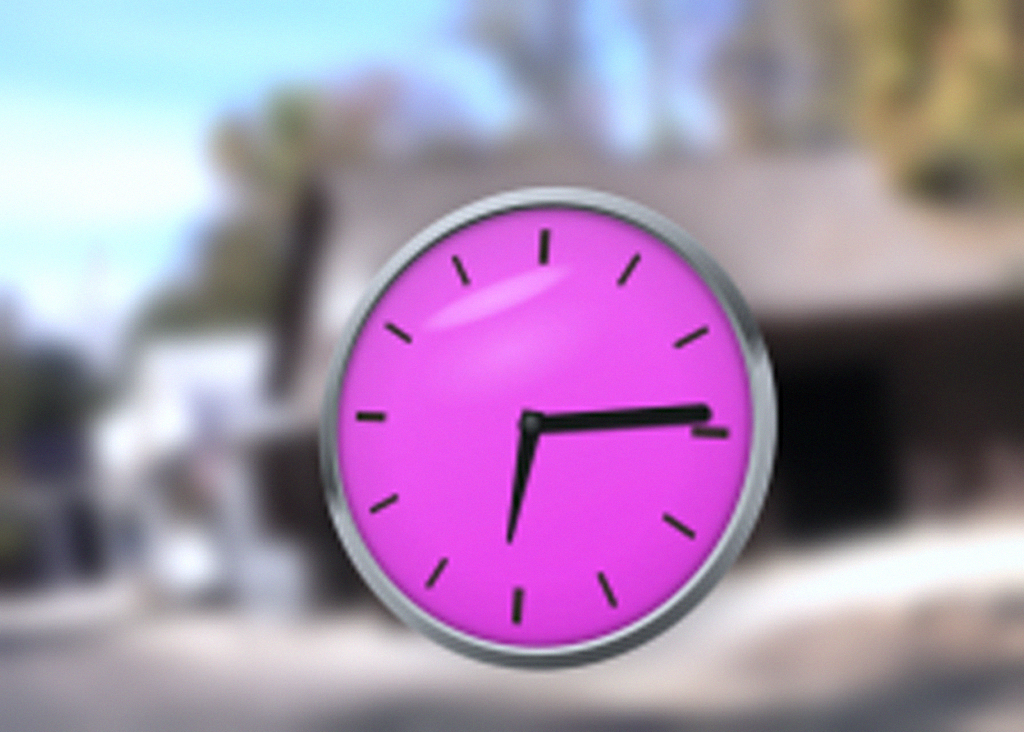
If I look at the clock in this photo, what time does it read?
6:14
